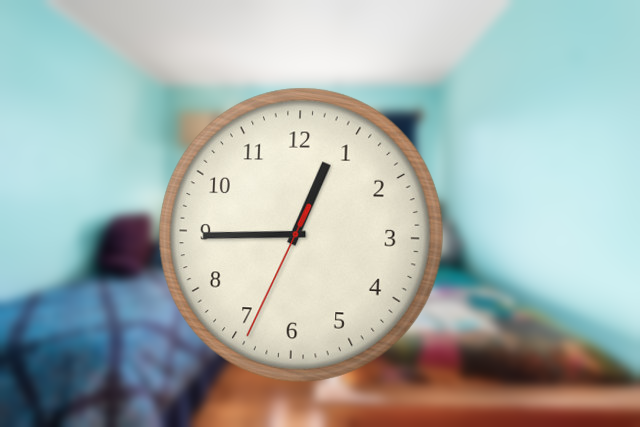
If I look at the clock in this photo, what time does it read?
12:44:34
